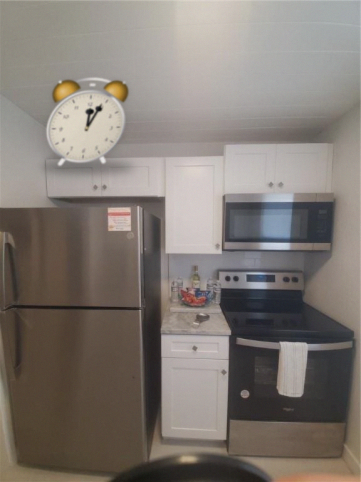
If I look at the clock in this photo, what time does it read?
12:04
